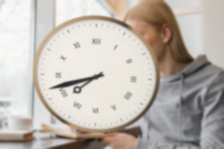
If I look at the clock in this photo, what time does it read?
7:42
